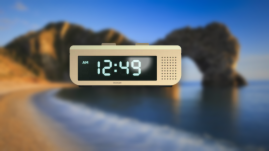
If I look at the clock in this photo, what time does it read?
12:49
